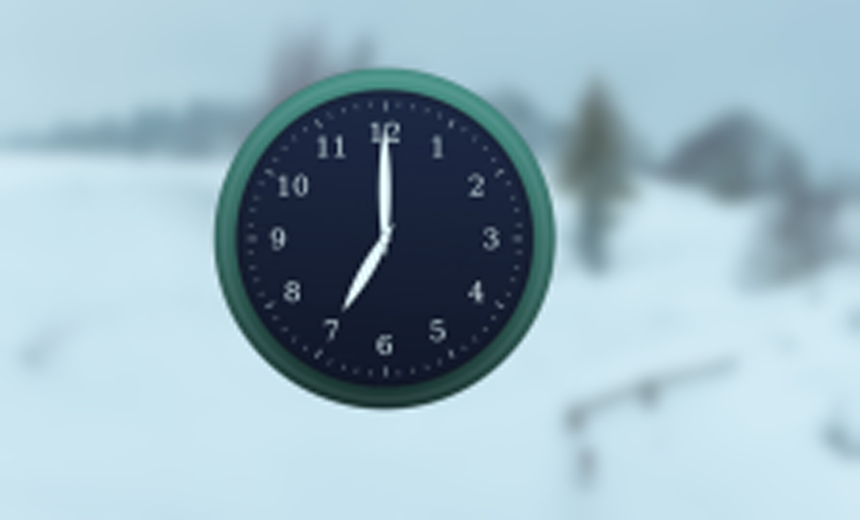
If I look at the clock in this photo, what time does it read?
7:00
